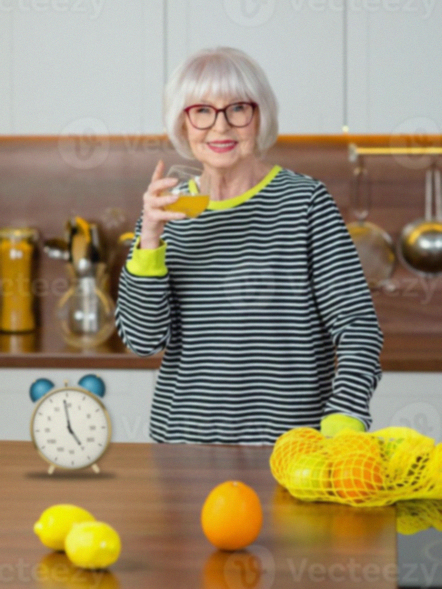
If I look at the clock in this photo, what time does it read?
4:59
